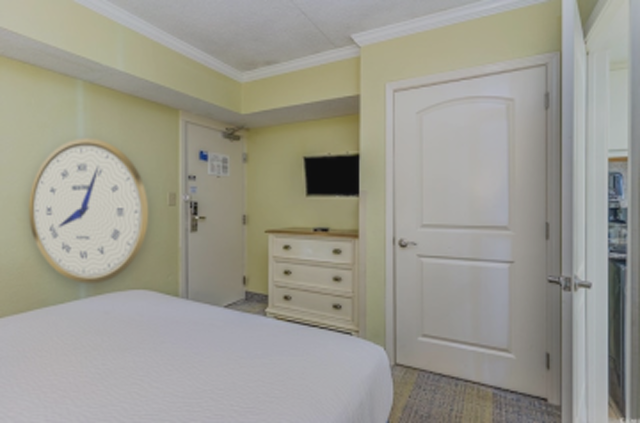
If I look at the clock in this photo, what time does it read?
8:04
